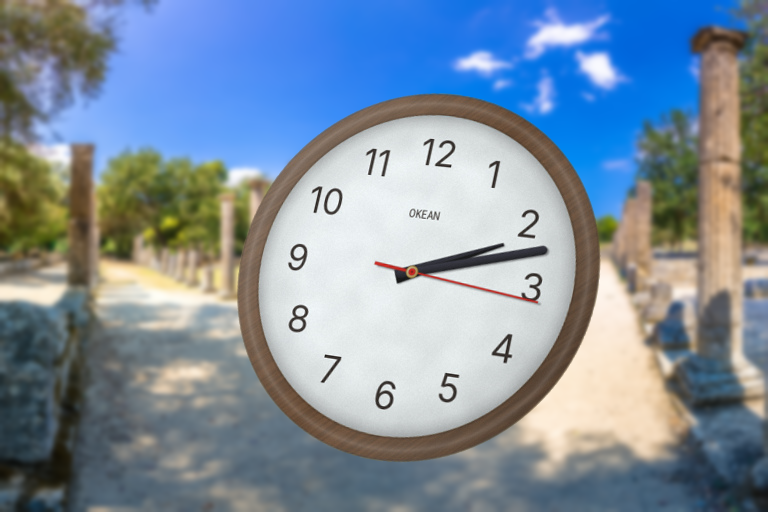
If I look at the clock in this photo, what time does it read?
2:12:16
